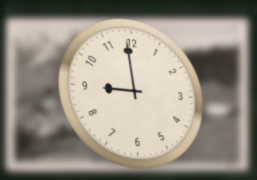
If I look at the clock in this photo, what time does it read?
8:59
